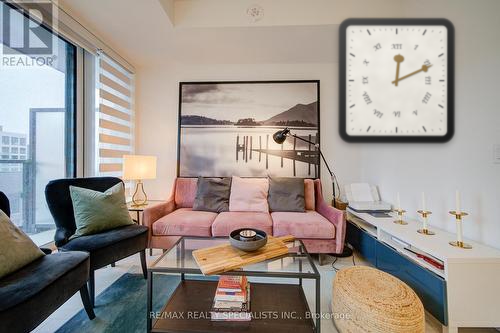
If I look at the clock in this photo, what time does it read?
12:11
